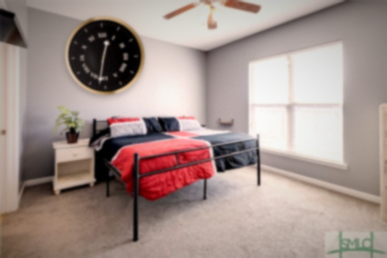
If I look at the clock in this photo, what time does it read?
12:32
